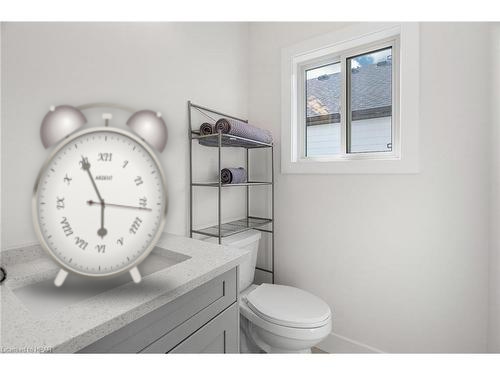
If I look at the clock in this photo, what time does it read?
5:55:16
